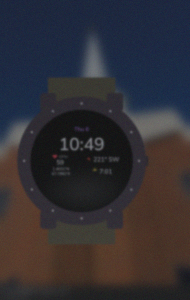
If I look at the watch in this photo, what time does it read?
10:49
